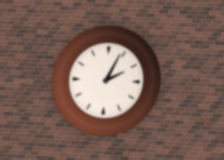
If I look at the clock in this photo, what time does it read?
2:04
